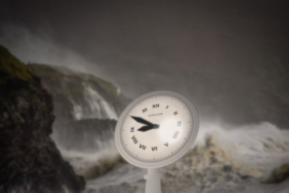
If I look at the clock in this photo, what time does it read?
8:50
